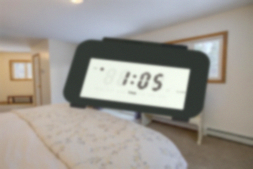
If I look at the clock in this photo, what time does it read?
1:05
